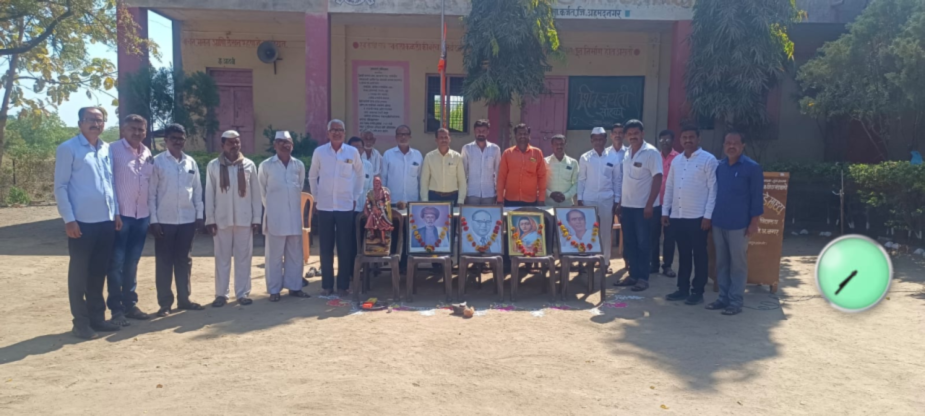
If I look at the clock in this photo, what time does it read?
7:37
